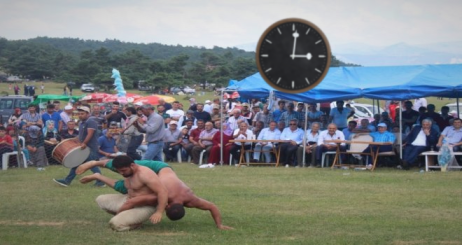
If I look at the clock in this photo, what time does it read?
3:01
